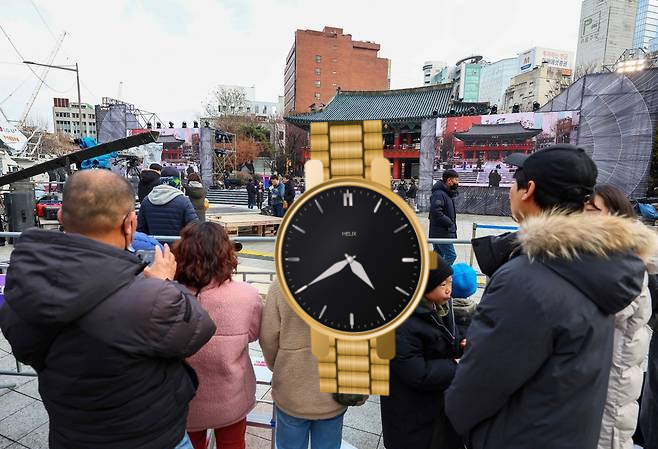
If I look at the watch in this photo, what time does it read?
4:40
